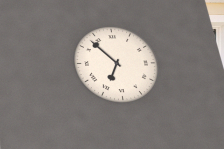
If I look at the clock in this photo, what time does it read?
6:53
